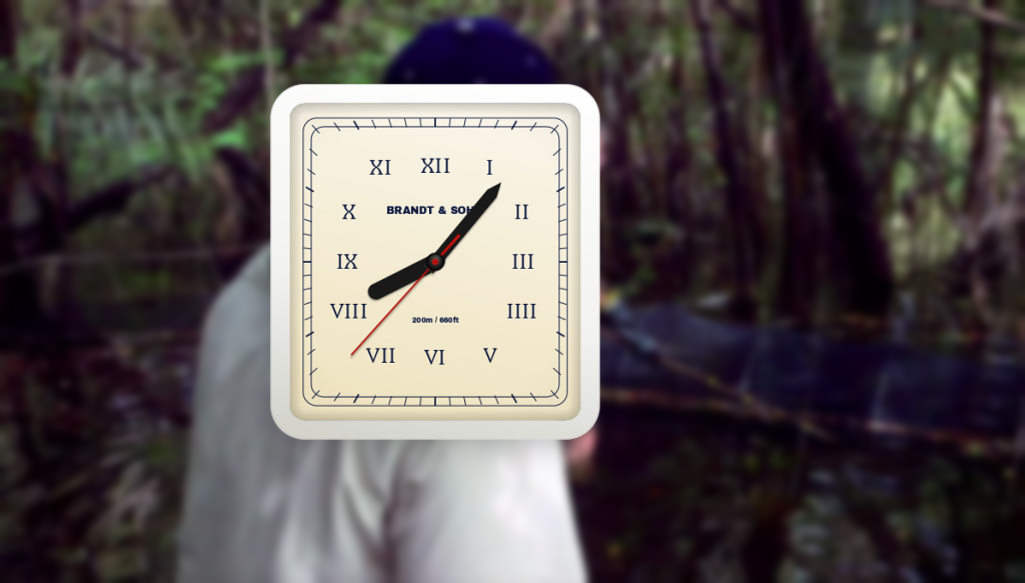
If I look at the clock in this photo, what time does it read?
8:06:37
